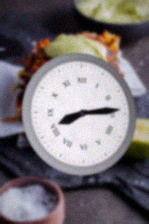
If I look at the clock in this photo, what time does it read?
8:14
